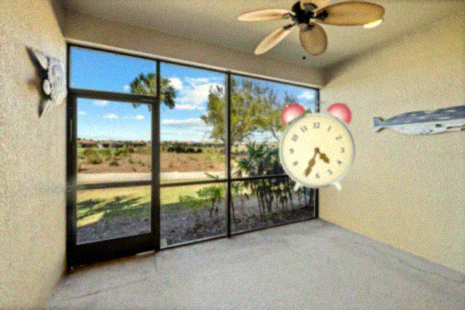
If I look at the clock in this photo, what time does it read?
4:34
